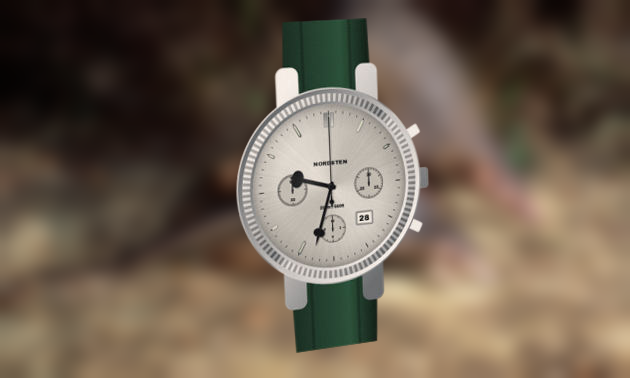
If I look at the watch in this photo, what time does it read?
9:33
